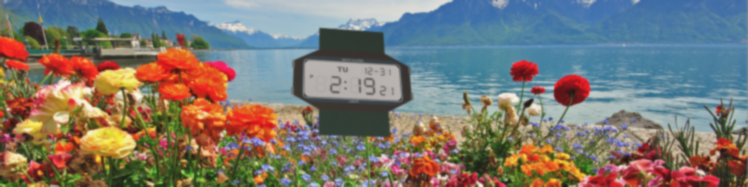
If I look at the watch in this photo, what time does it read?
2:19
